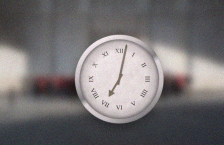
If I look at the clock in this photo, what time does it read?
7:02
